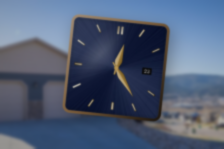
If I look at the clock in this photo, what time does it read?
12:24
